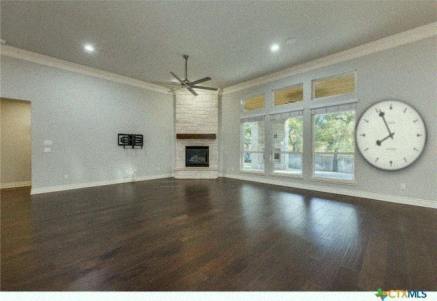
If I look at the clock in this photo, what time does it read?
7:56
